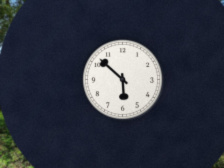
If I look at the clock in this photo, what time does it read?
5:52
